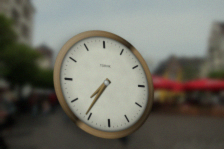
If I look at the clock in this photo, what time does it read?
7:36
